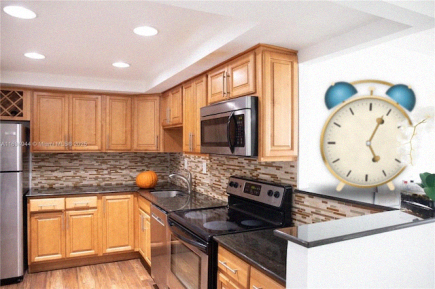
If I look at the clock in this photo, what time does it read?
5:04
